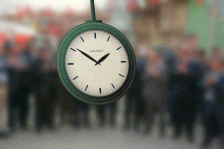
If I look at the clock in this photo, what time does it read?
1:51
